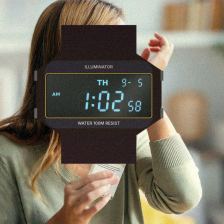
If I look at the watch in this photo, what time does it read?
1:02:58
